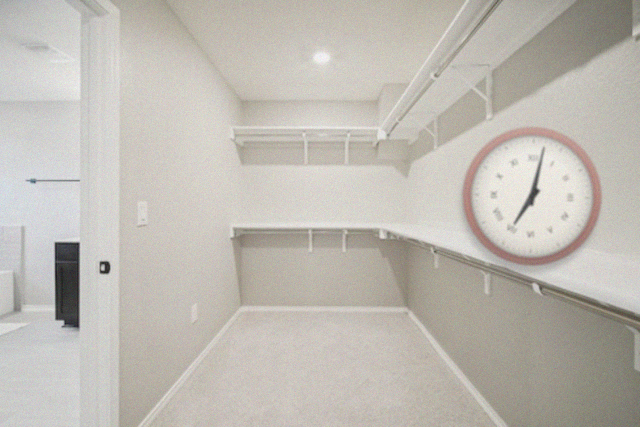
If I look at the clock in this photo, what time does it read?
7:02
